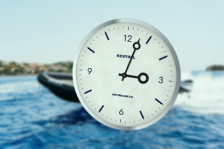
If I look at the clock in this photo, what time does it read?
3:03
